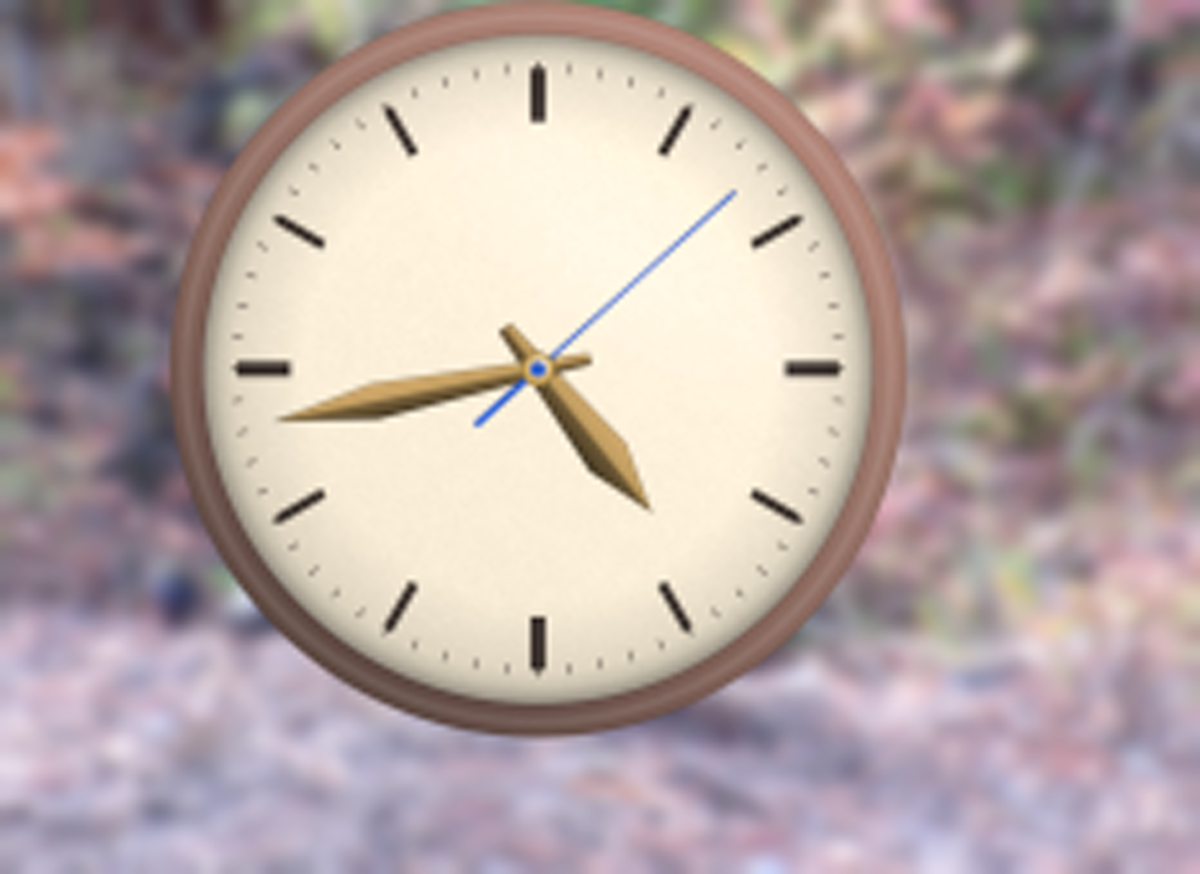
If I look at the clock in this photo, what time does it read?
4:43:08
